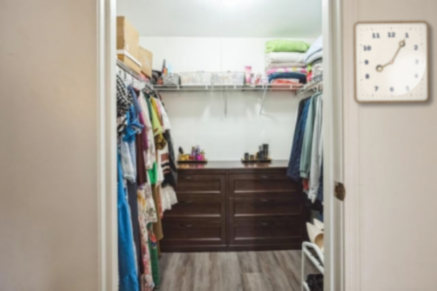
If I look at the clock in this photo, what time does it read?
8:05
